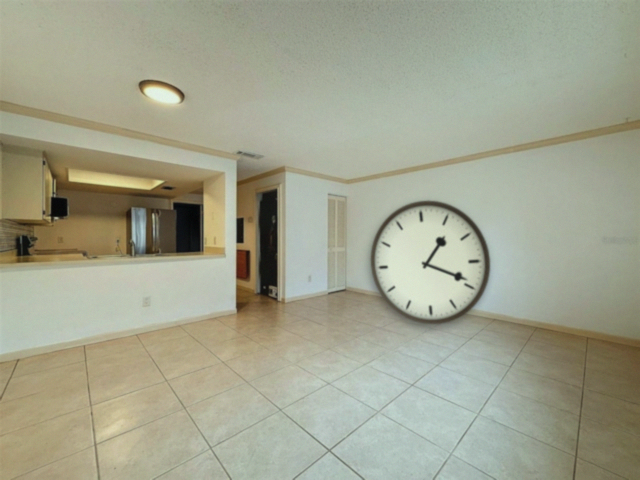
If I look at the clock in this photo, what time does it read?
1:19
